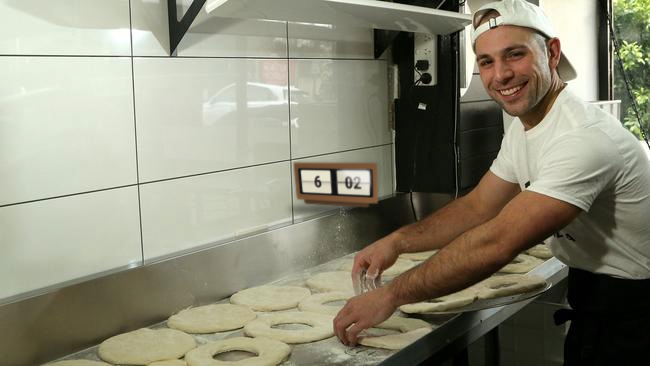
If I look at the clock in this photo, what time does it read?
6:02
